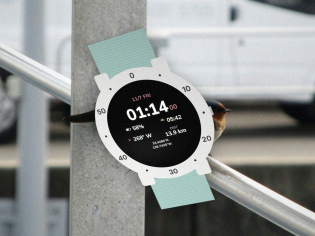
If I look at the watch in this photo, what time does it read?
1:14
